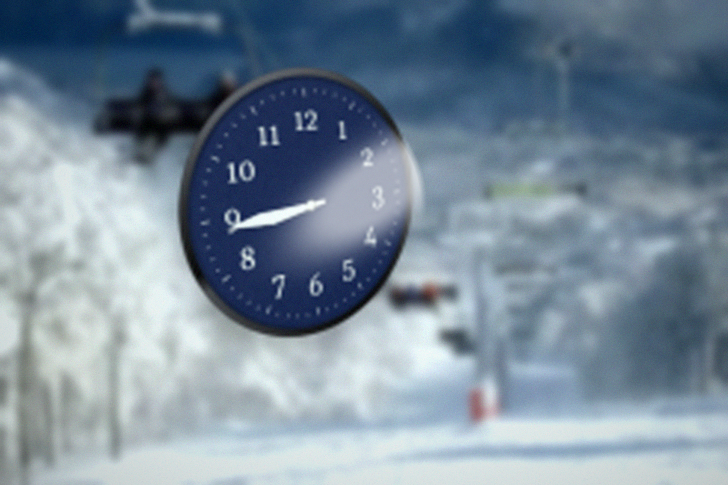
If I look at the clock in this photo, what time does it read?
8:44
